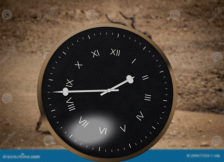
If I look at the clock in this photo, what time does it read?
1:43
